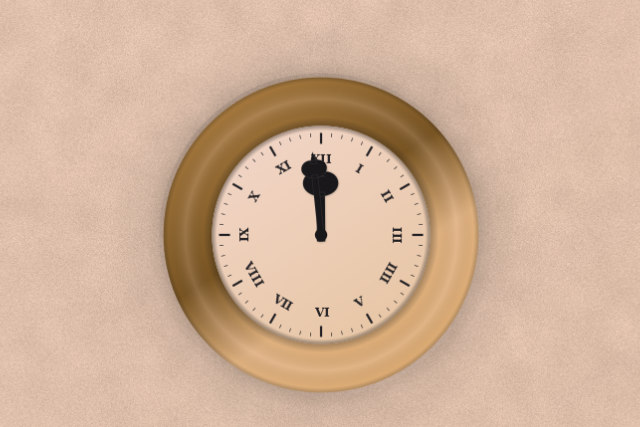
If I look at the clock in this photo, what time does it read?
11:59
